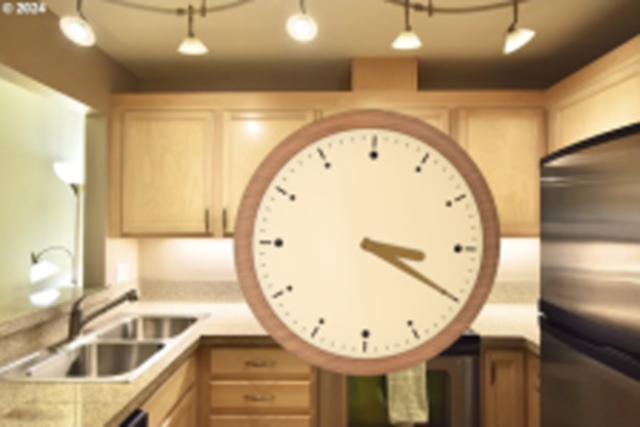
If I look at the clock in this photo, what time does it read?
3:20
